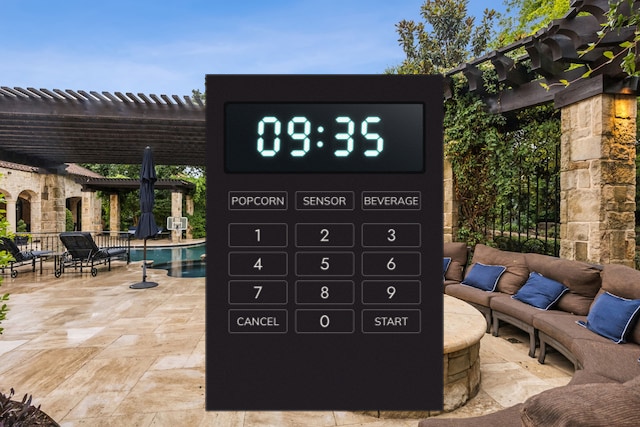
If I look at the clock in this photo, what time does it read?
9:35
